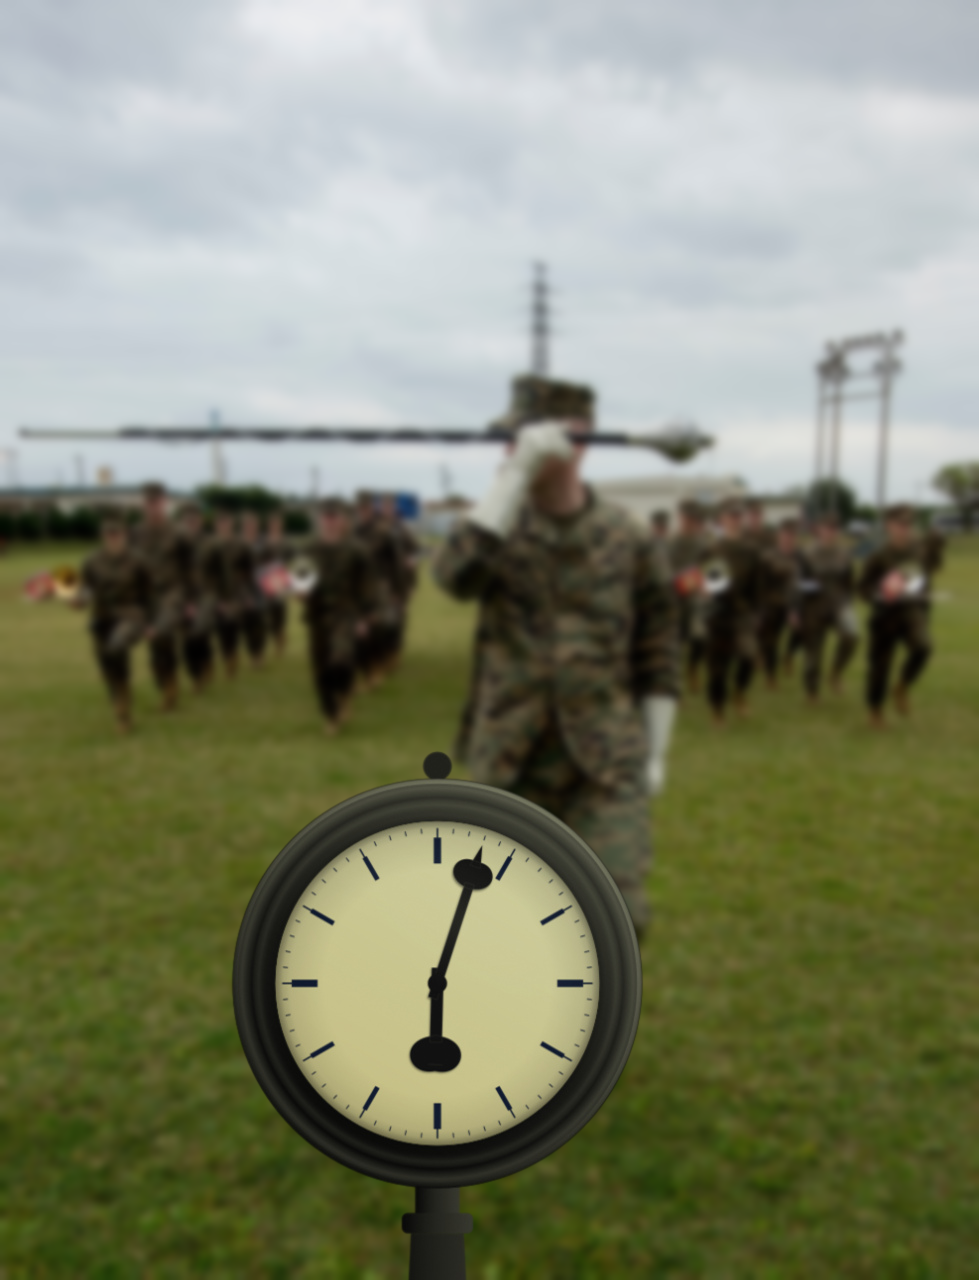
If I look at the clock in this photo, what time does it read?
6:03
